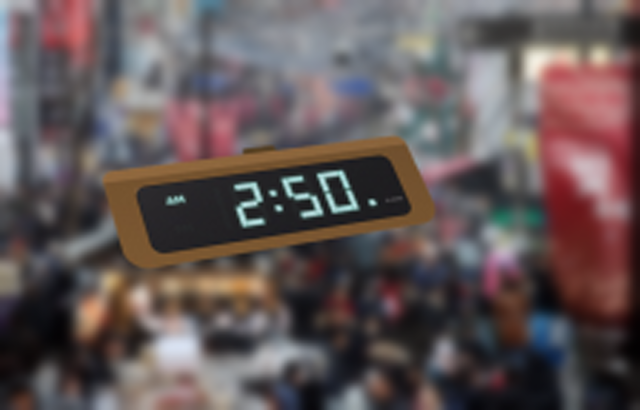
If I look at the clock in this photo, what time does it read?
2:50
